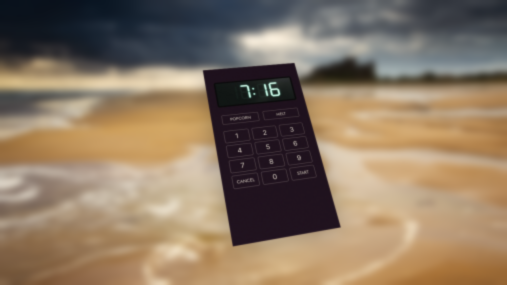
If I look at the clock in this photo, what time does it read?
7:16
